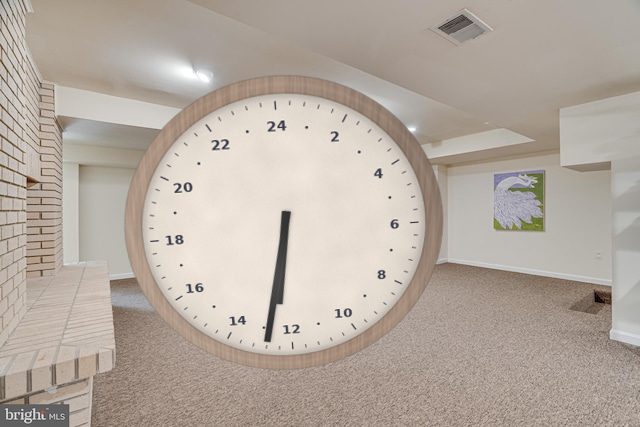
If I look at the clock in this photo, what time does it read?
12:32
